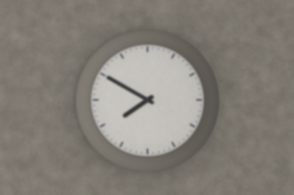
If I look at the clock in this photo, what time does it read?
7:50
